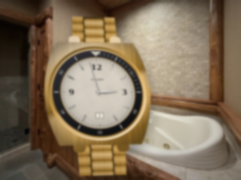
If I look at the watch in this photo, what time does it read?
2:58
